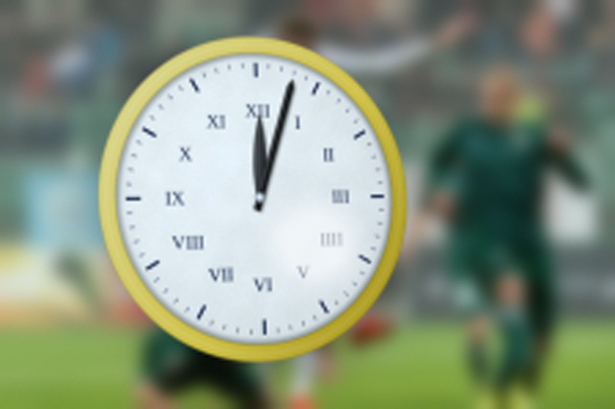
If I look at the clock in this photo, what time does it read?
12:03
